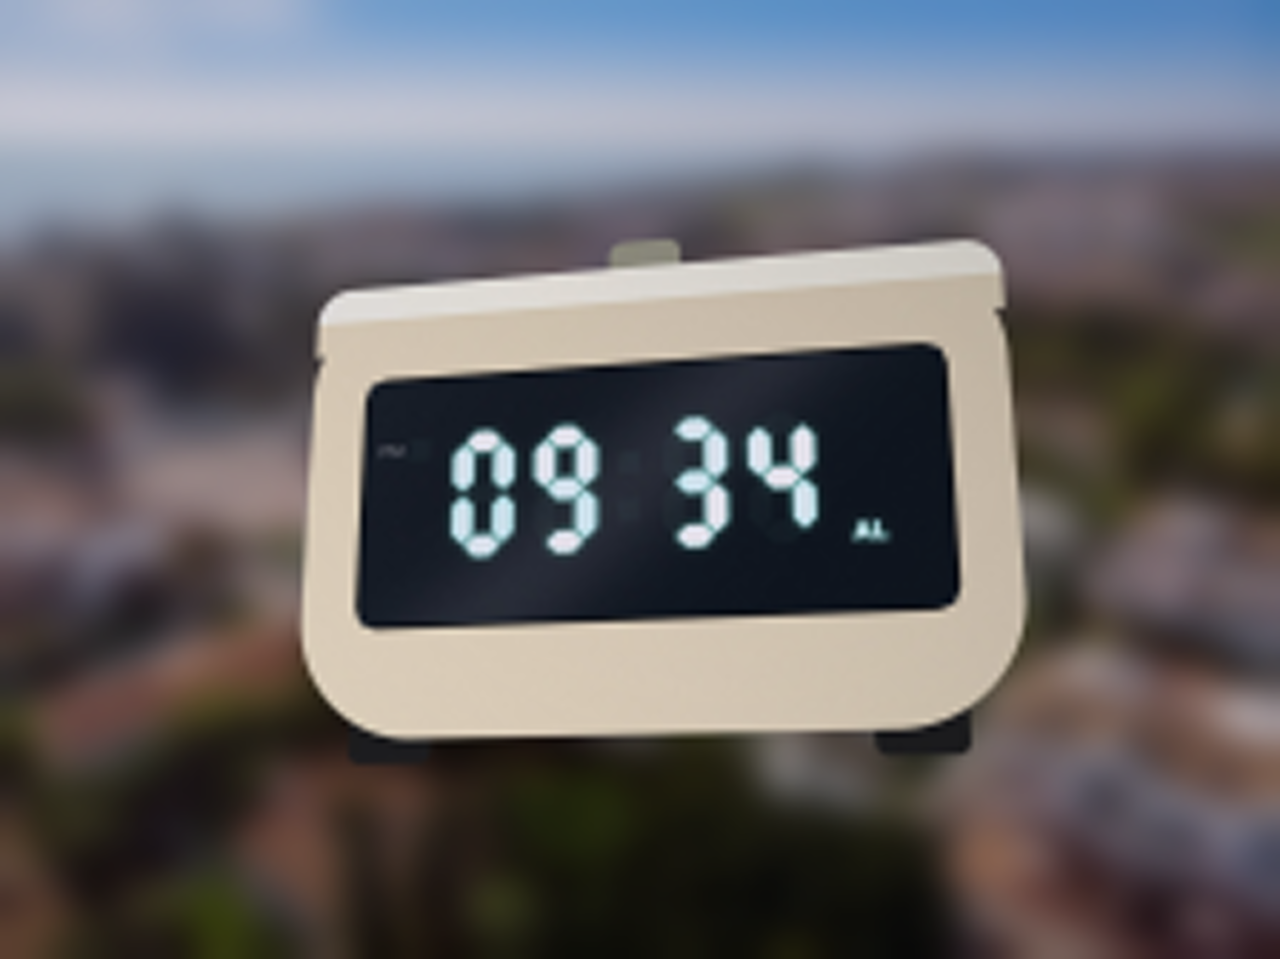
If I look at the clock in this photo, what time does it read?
9:34
